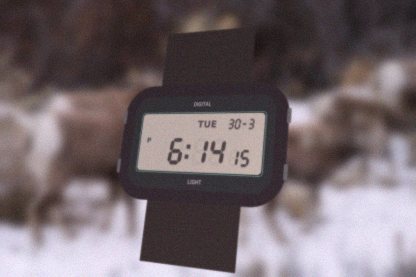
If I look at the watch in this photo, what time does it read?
6:14:15
